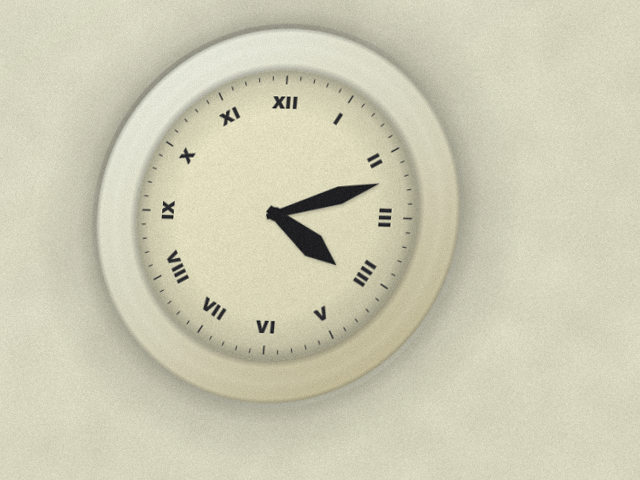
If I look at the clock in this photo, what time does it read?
4:12
